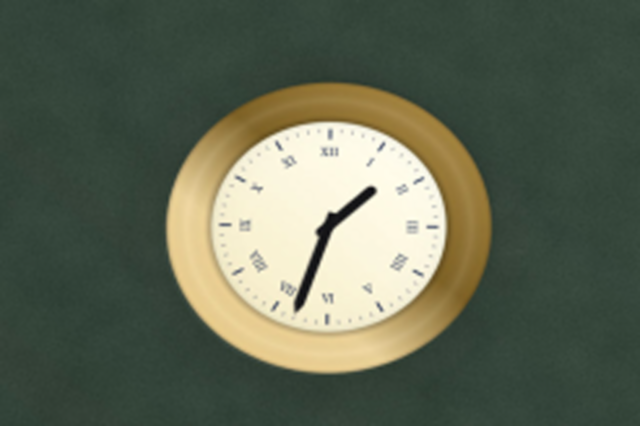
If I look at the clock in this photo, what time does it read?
1:33
